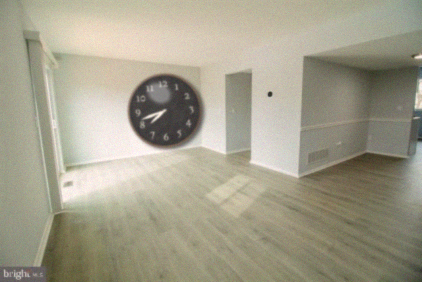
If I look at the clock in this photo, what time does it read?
7:42
